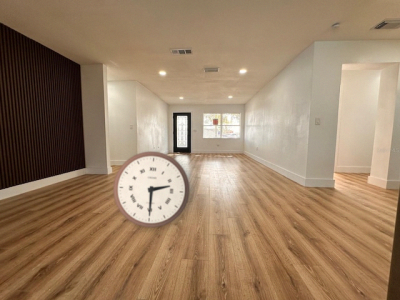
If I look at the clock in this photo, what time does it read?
2:30
